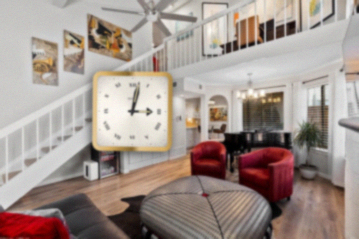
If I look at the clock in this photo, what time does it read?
3:02
